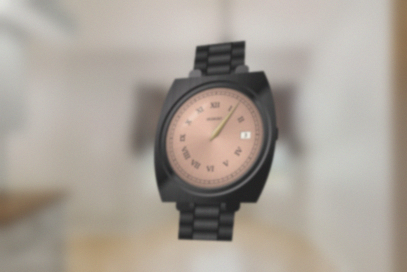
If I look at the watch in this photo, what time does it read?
1:06
